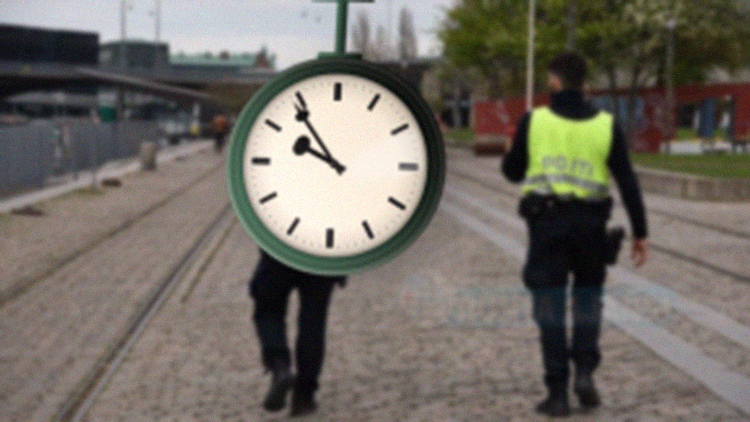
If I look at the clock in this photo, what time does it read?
9:54
